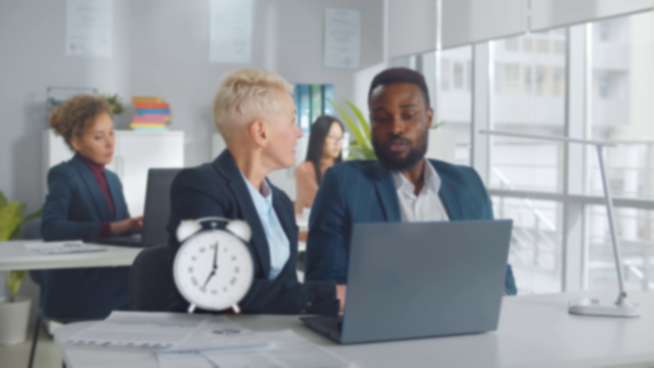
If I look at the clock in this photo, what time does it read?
7:01
